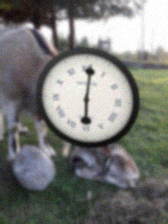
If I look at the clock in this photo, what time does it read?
6:01
